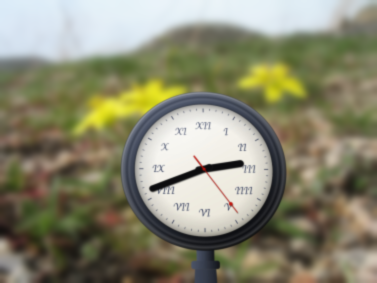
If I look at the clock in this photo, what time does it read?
2:41:24
